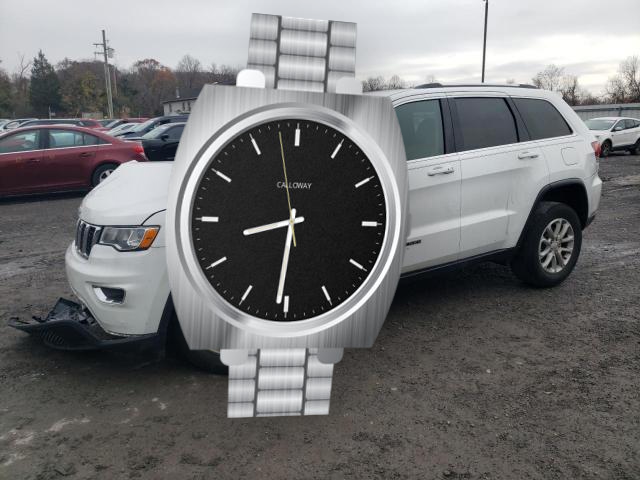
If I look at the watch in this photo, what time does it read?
8:30:58
